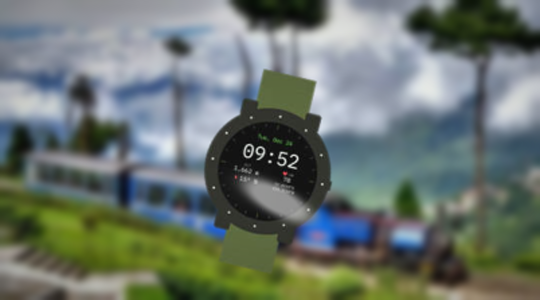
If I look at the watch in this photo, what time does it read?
9:52
